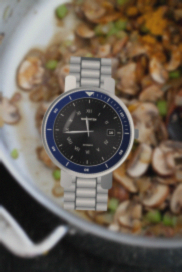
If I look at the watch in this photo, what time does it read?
11:44
